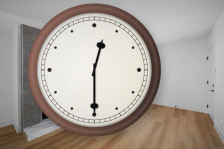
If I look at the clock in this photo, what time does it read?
12:30
